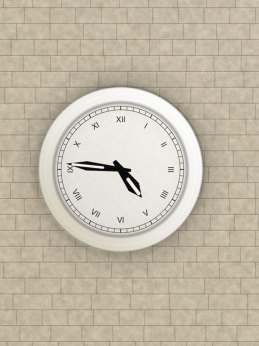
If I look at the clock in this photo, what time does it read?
4:46
